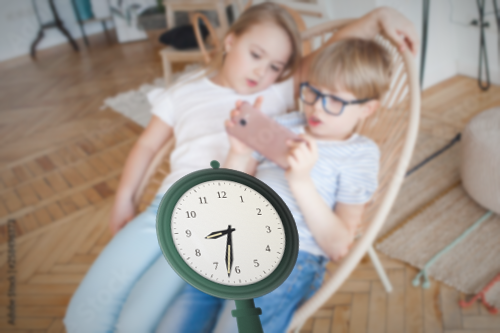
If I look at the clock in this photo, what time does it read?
8:32
